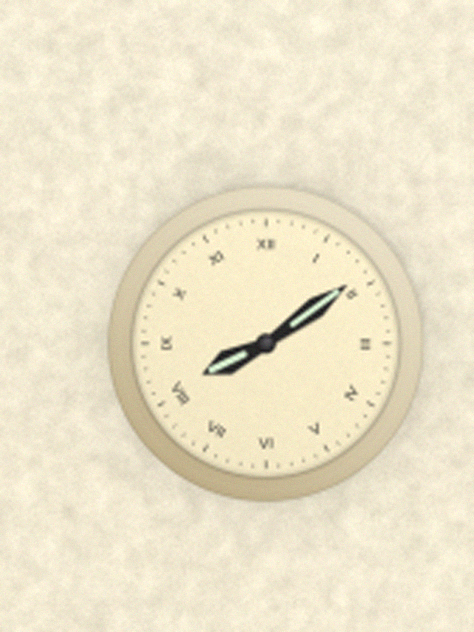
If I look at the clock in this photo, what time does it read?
8:09
